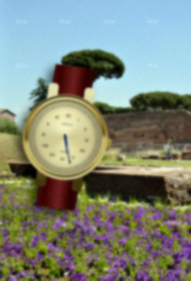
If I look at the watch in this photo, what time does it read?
5:27
